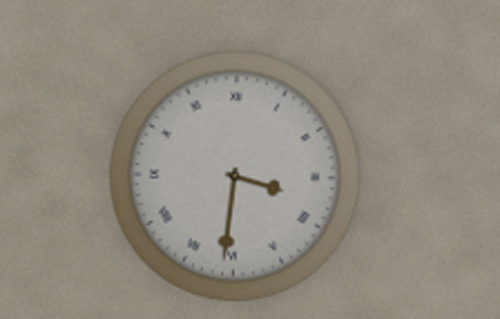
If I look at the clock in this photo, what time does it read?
3:31
